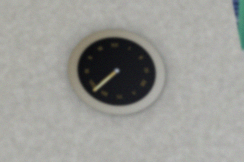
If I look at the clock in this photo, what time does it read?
7:38
